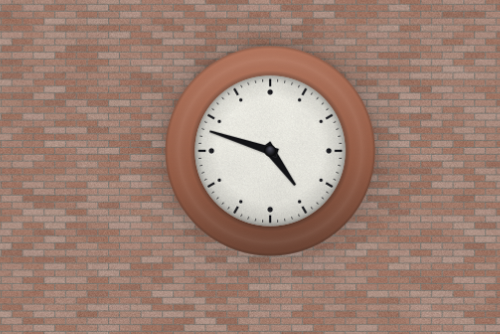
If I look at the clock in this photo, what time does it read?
4:48
